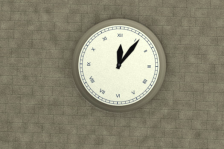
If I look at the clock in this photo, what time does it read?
12:06
